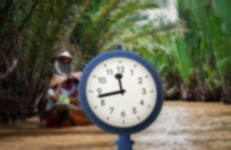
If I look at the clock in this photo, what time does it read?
11:43
